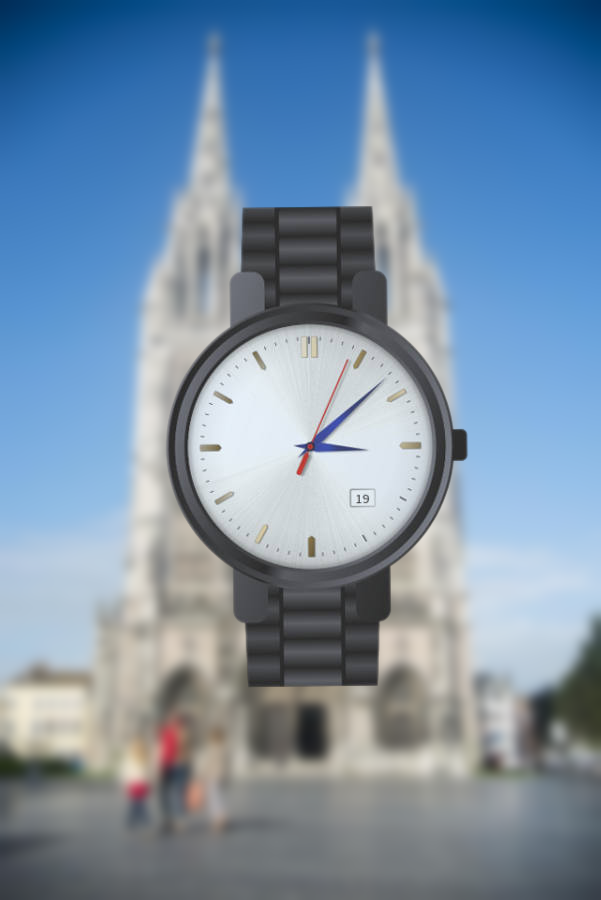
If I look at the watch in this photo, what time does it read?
3:08:04
